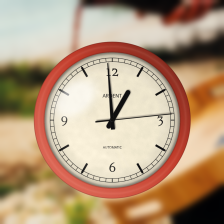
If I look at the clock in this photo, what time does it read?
12:59:14
